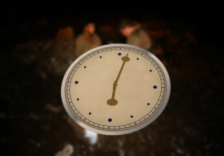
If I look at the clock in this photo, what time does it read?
6:02
